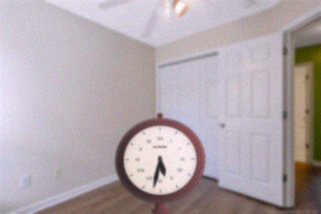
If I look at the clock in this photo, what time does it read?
5:32
